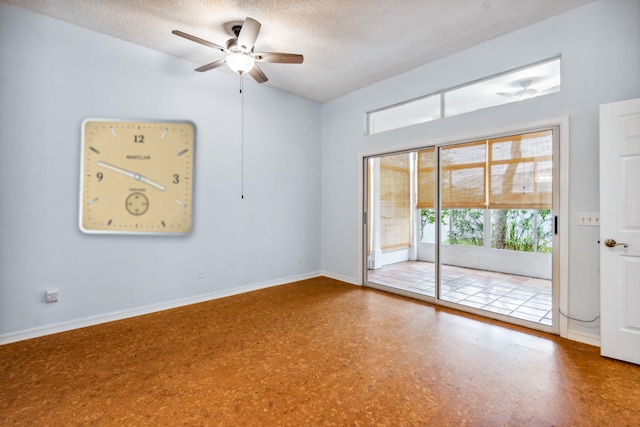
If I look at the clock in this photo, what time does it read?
3:48
